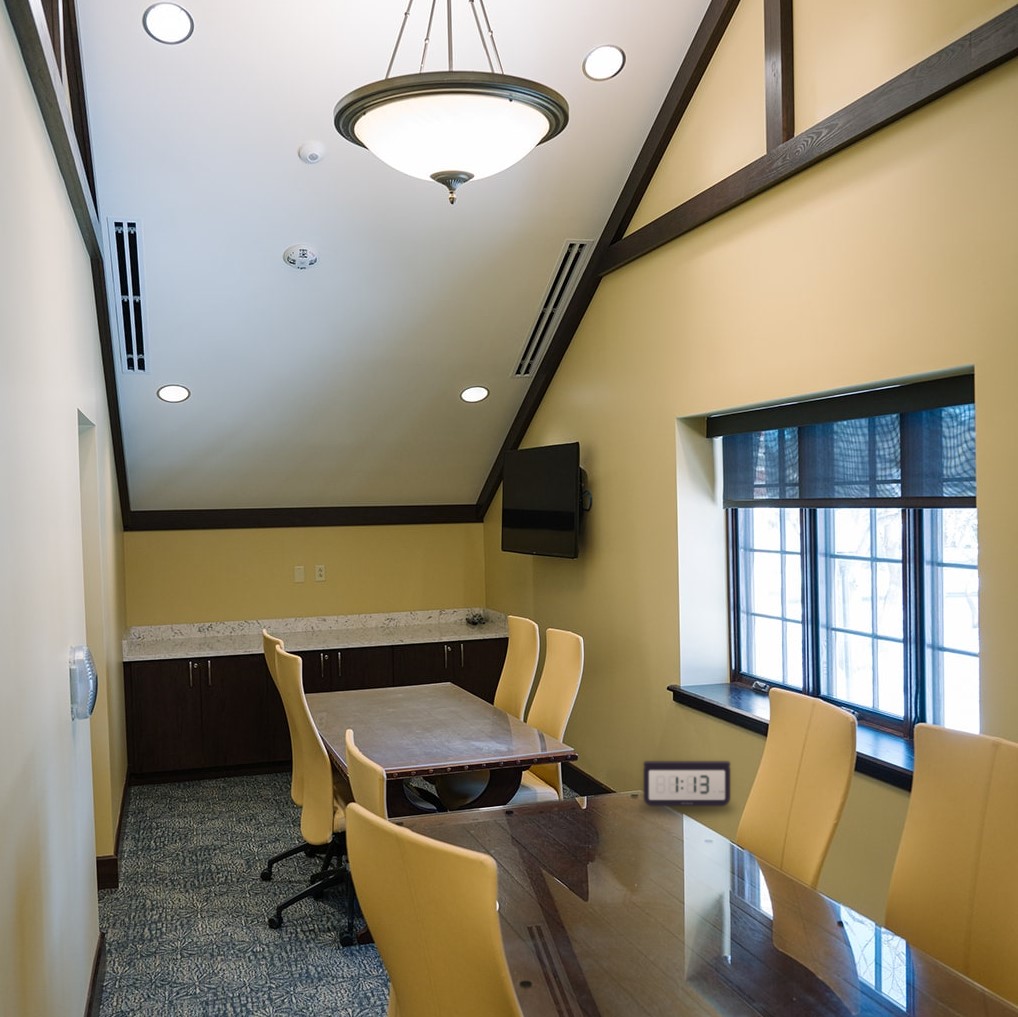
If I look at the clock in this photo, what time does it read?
1:13
